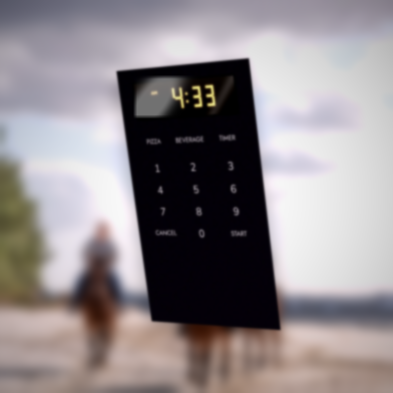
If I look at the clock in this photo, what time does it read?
4:33
